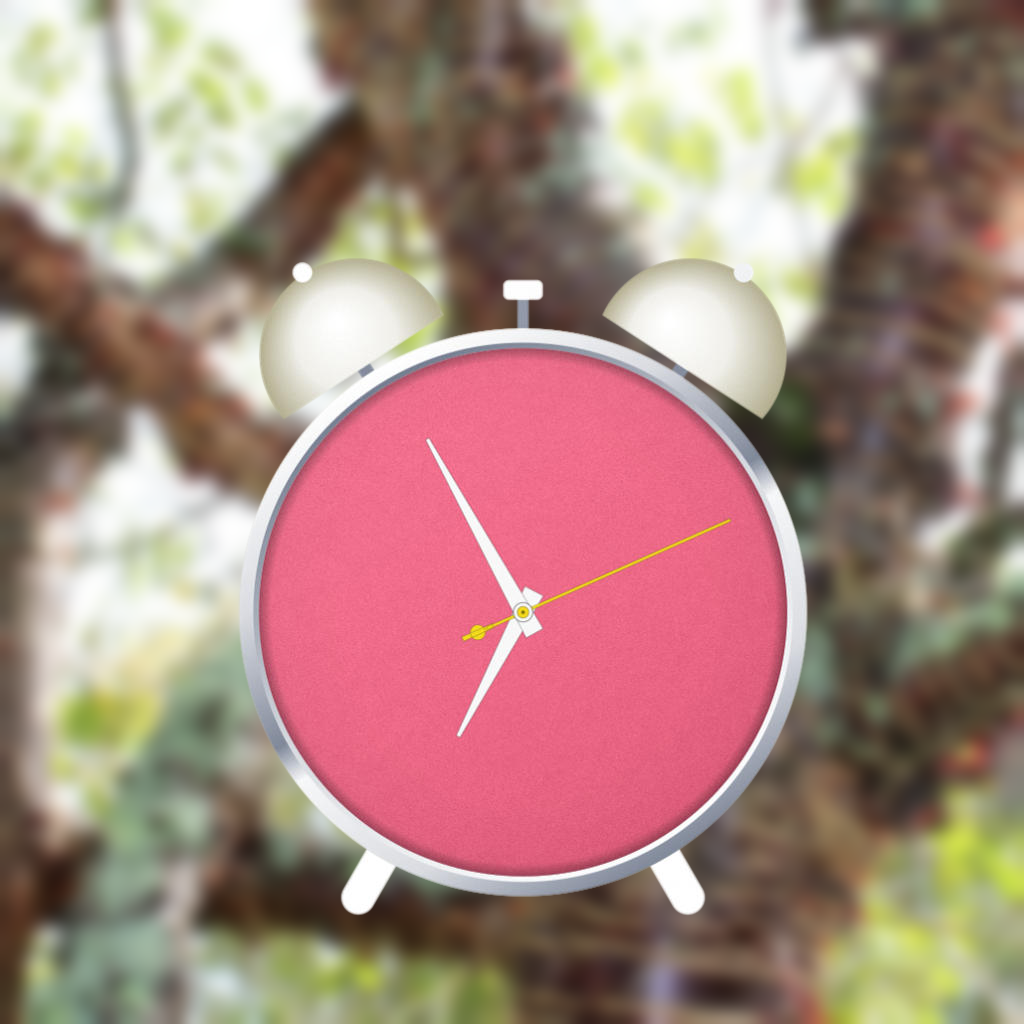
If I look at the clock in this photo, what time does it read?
6:55:11
